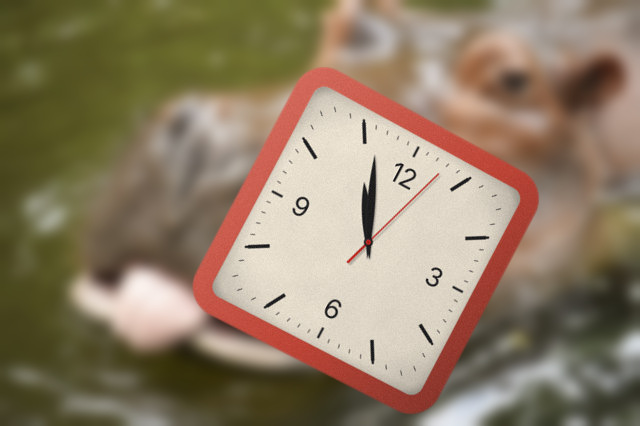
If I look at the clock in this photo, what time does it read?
10:56:03
